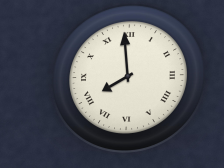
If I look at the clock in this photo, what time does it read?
7:59
